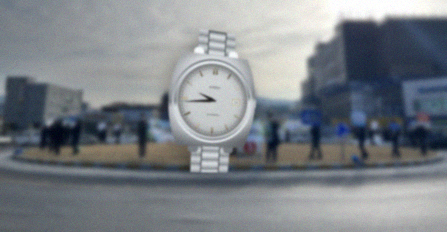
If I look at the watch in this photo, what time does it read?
9:44
